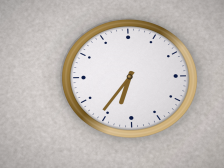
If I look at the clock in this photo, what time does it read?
6:36
